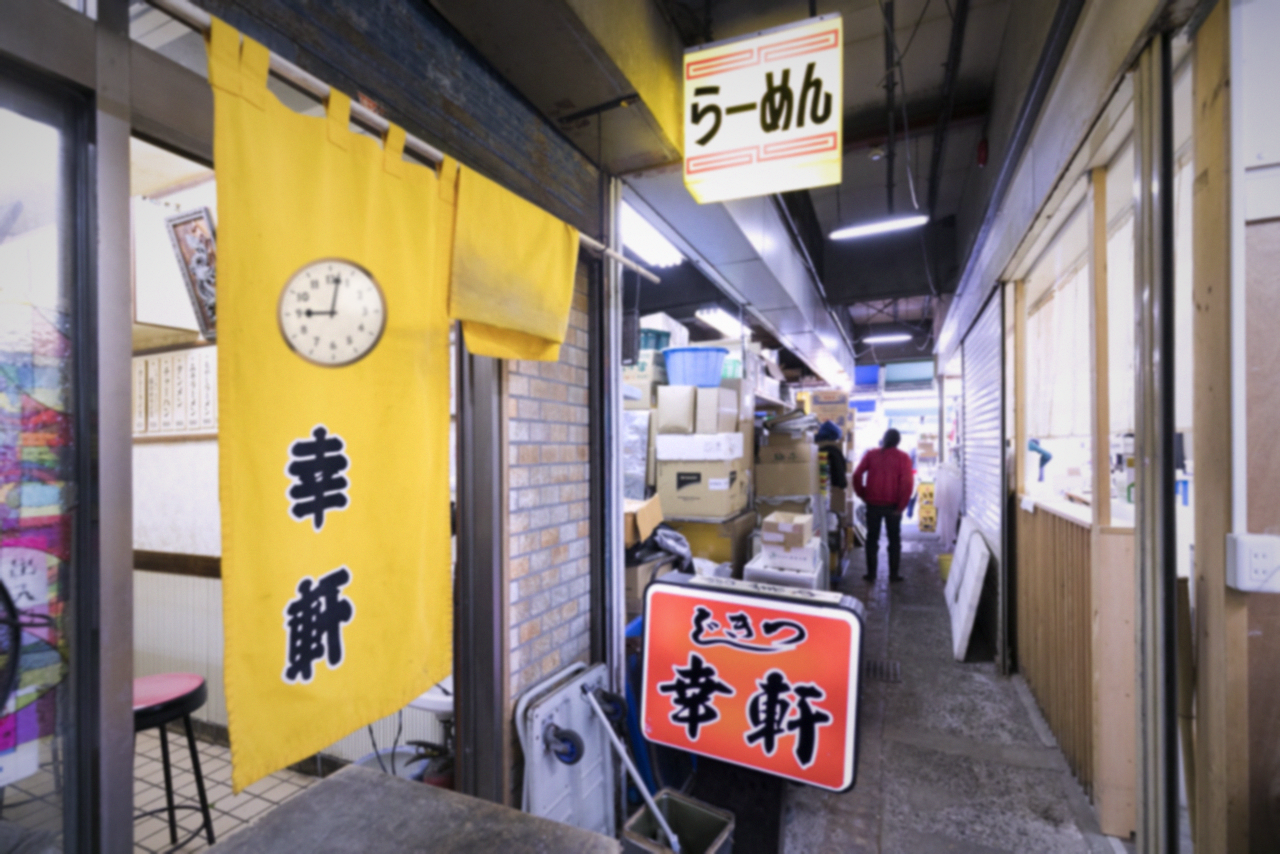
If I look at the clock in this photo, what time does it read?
9:02
